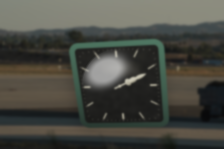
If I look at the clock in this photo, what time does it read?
2:11
